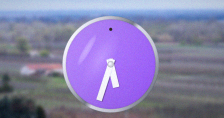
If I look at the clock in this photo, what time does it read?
5:33
